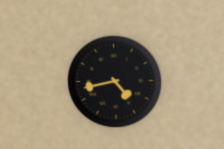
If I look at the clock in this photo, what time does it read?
4:43
